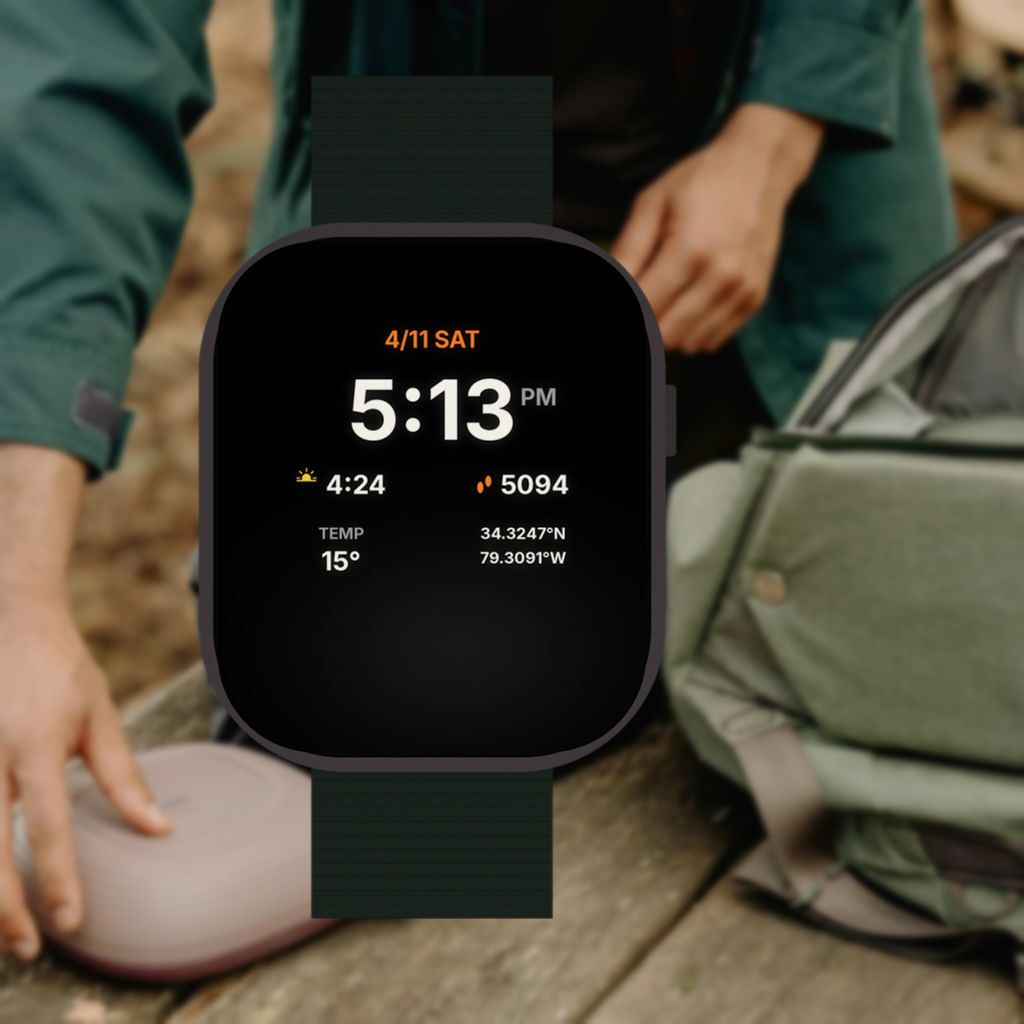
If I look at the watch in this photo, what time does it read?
5:13
